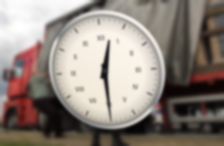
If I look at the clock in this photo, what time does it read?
12:30
